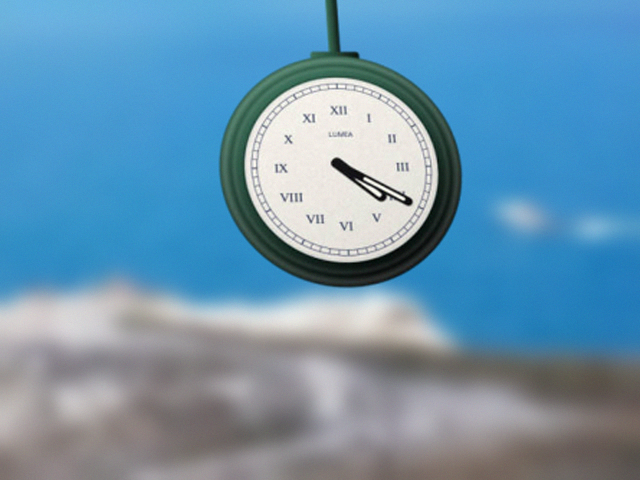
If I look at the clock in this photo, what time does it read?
4:20
